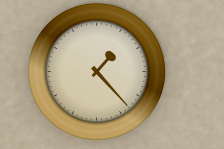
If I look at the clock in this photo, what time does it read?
1:23
